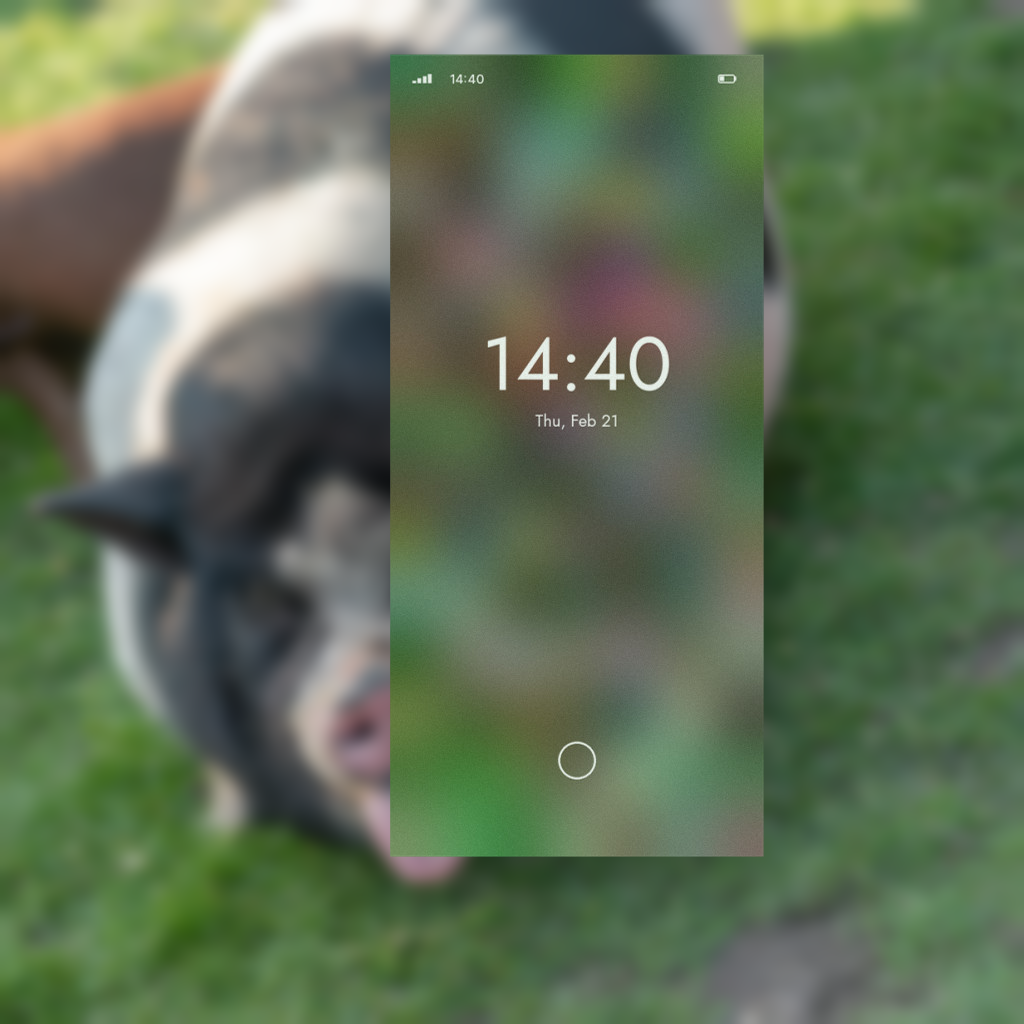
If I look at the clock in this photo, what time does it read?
14:40
